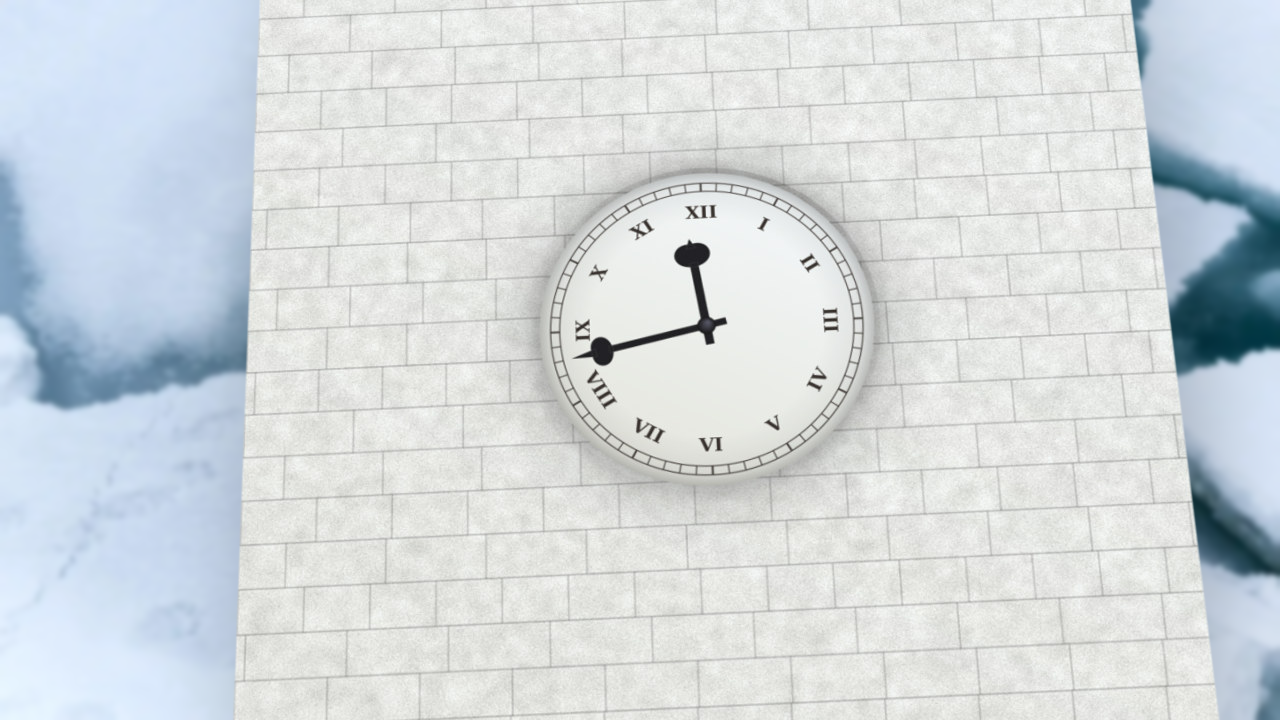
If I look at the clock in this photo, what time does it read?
11:43
